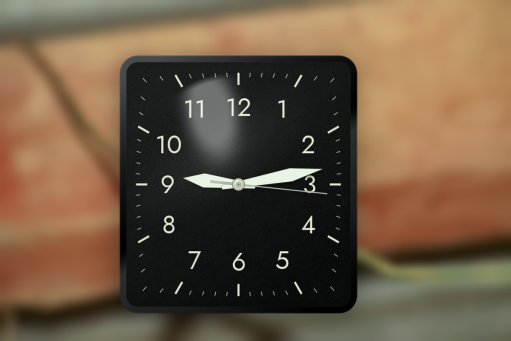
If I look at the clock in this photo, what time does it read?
9:13:16
